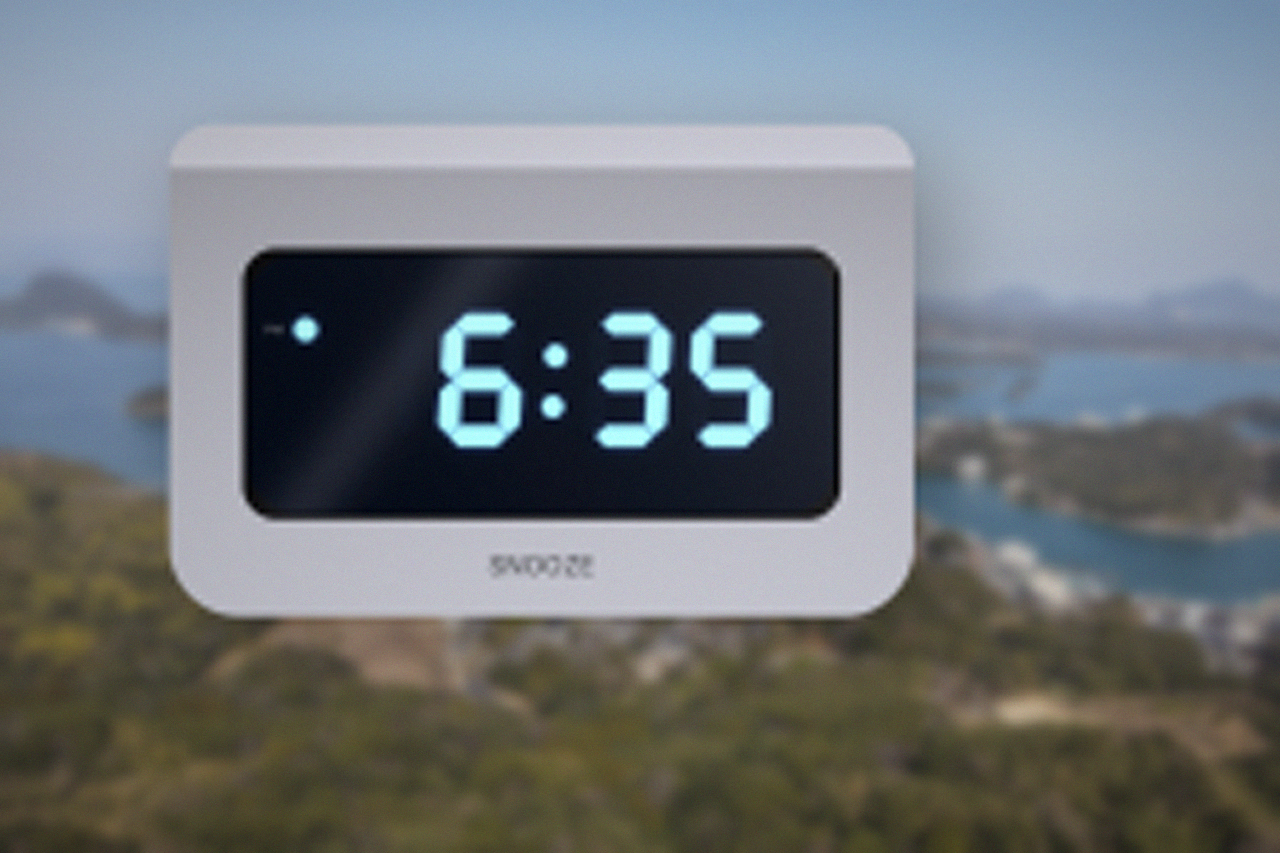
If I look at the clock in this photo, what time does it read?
6:35
